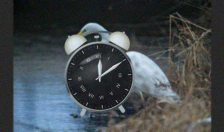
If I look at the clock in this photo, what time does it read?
12:10
